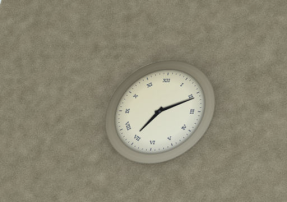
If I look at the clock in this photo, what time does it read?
7:11
